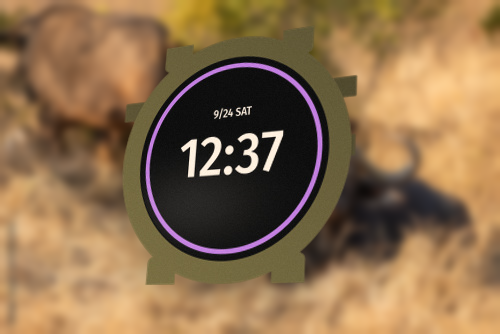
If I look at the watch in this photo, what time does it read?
12:37
